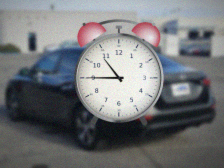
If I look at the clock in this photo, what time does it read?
10:45
